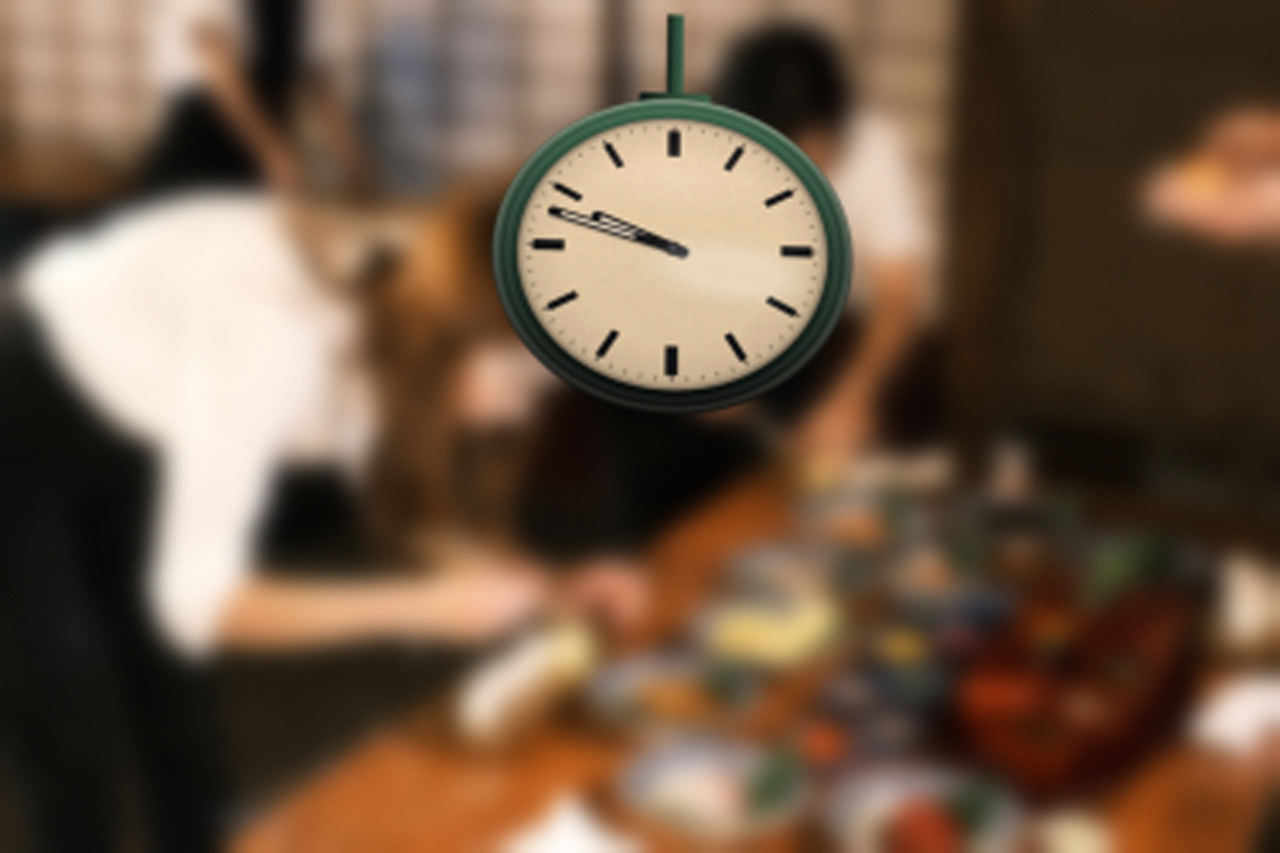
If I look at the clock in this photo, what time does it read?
9:48
